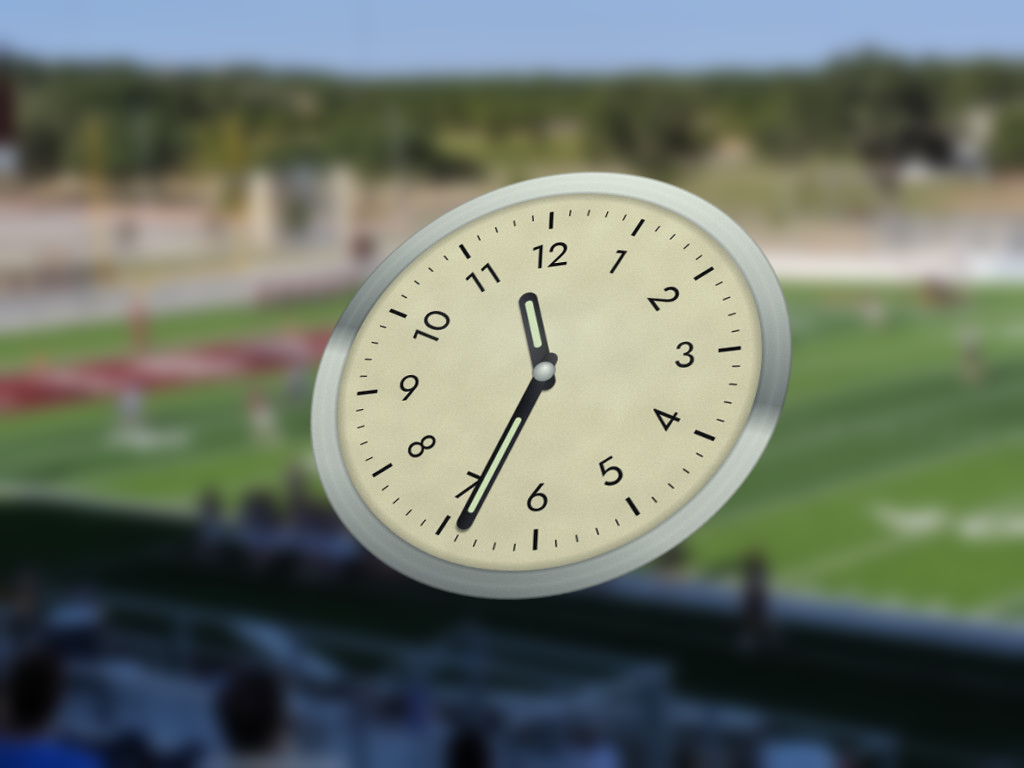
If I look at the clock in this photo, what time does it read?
11:34
